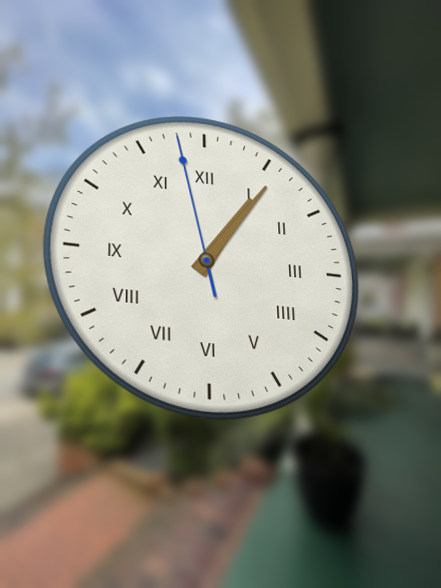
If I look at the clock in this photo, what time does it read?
1:05:58
